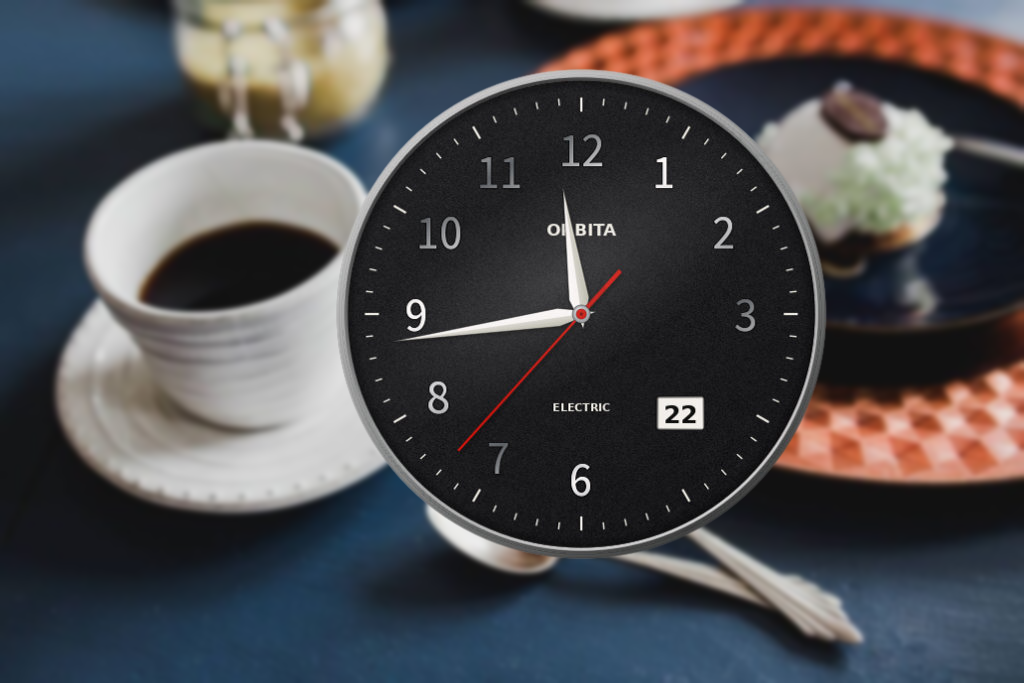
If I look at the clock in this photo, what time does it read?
11:43:37
